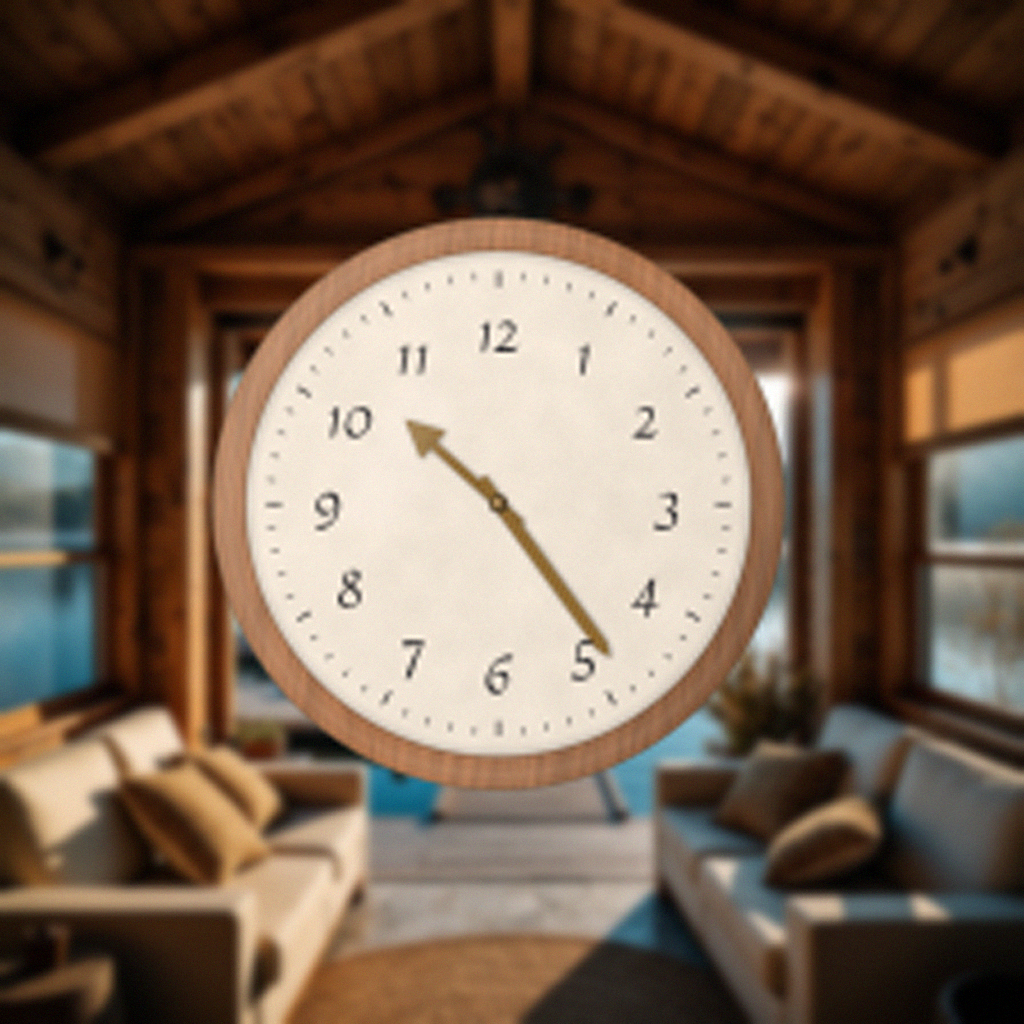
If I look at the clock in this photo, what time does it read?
10:24
